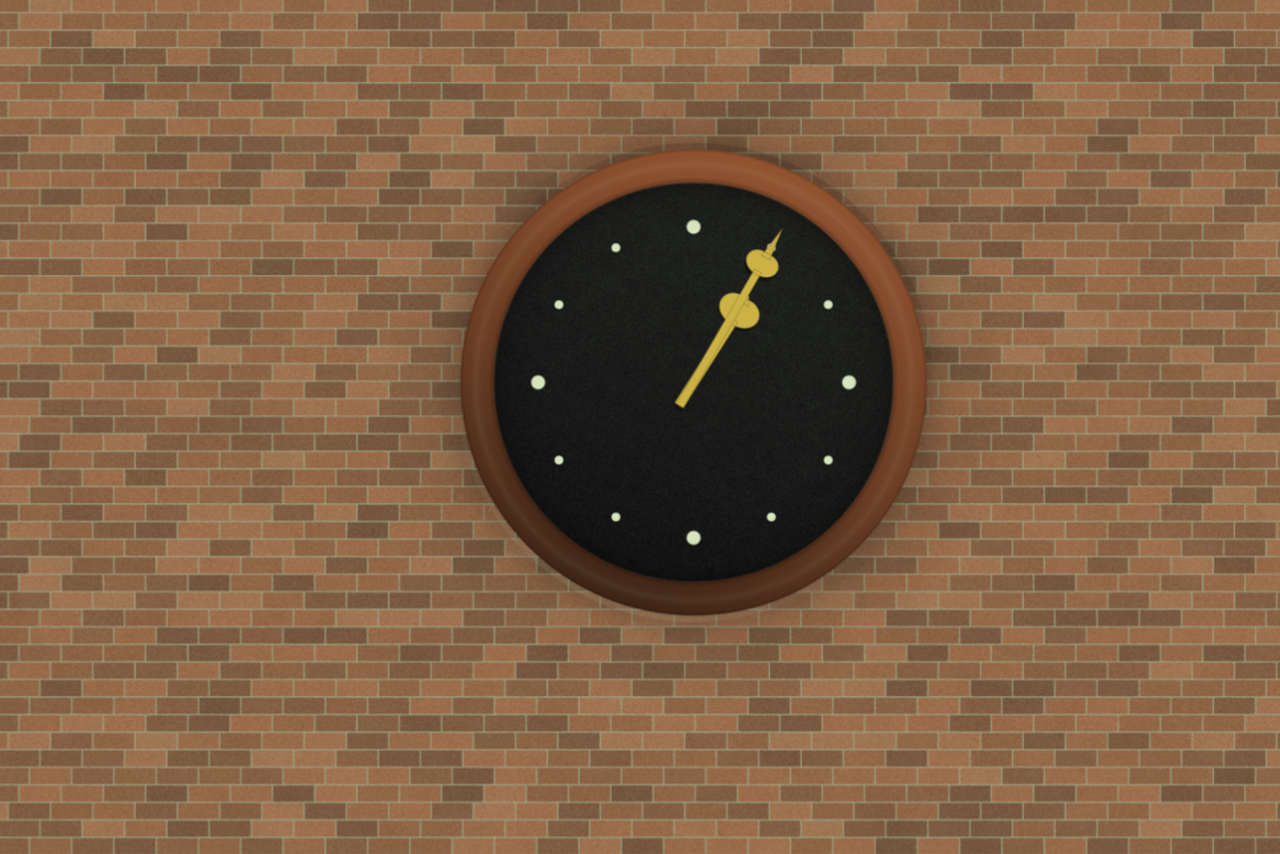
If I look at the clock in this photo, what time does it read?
1:05
